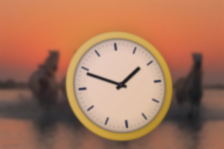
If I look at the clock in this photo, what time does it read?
1:49
